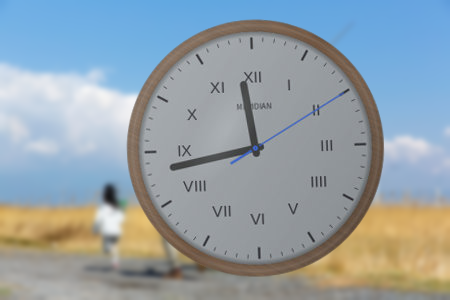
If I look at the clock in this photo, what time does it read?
11:43:10
